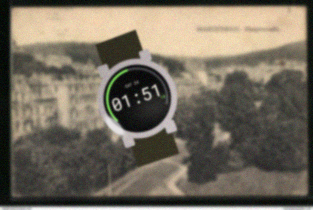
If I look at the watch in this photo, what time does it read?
1:51
